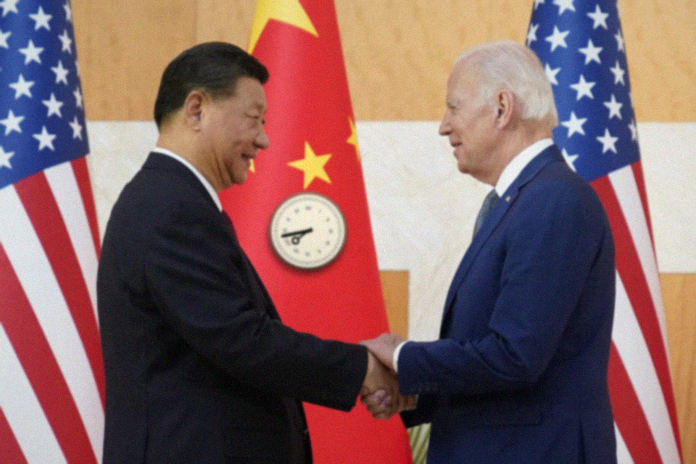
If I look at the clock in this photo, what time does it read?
7:43
